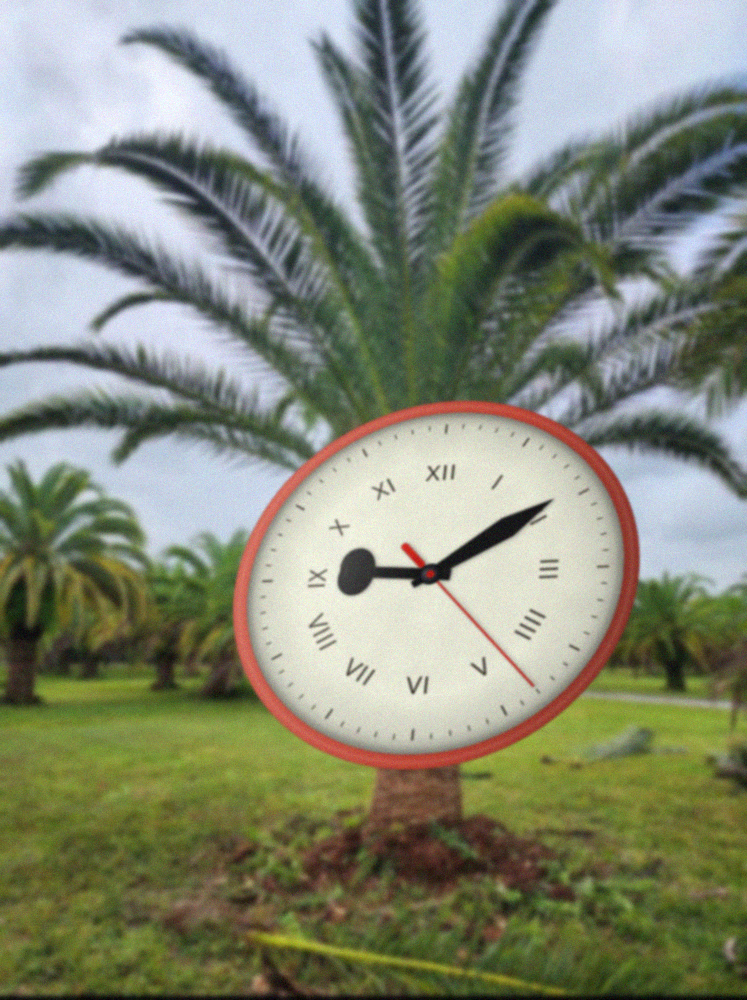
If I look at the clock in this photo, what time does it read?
9:09:23
